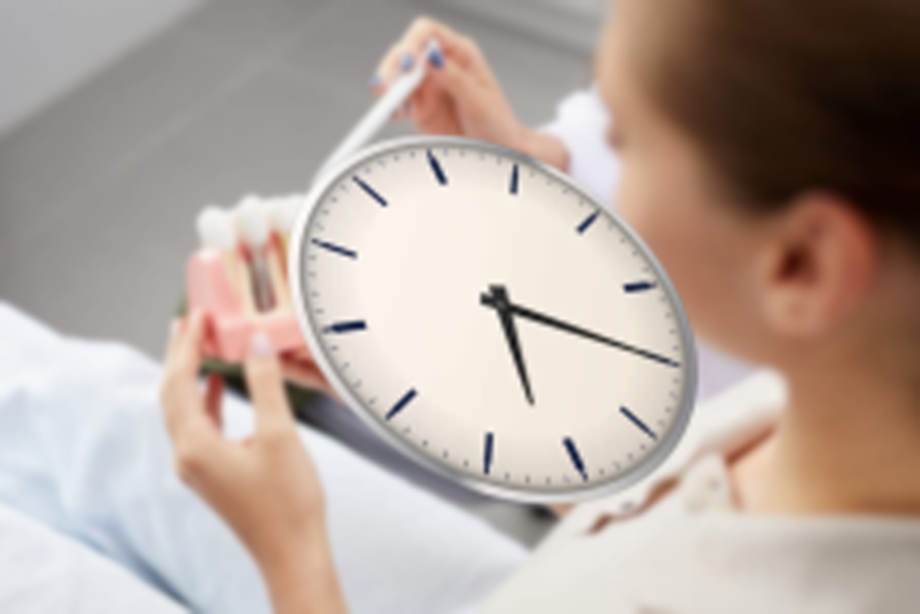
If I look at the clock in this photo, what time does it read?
6:20
